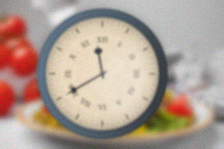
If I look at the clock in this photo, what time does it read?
11:40
